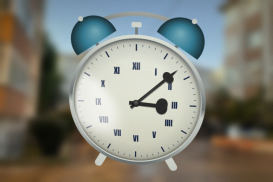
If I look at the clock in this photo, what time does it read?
3:08
